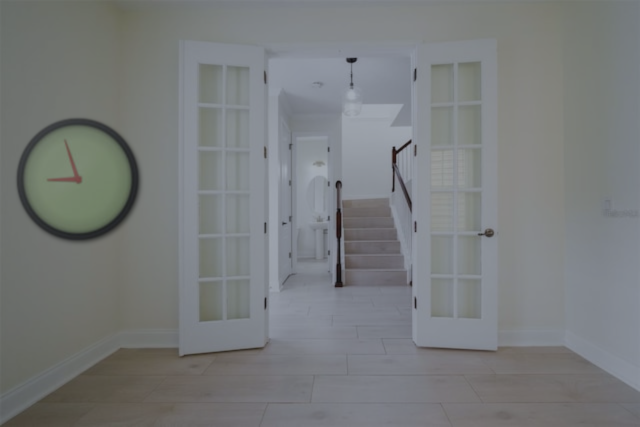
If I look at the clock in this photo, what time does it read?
8:57
